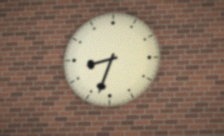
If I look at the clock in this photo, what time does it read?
8:33
